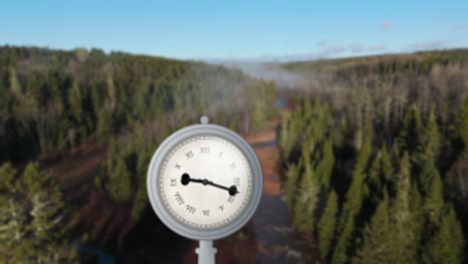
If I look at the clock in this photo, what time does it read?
9:18
